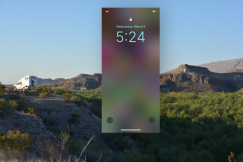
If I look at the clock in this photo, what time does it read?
5:24
